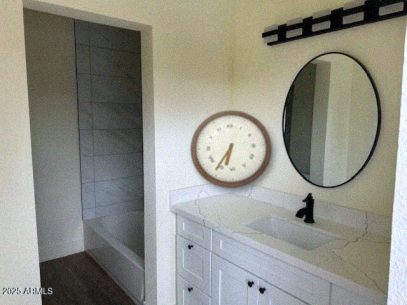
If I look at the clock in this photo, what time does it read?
6:36
